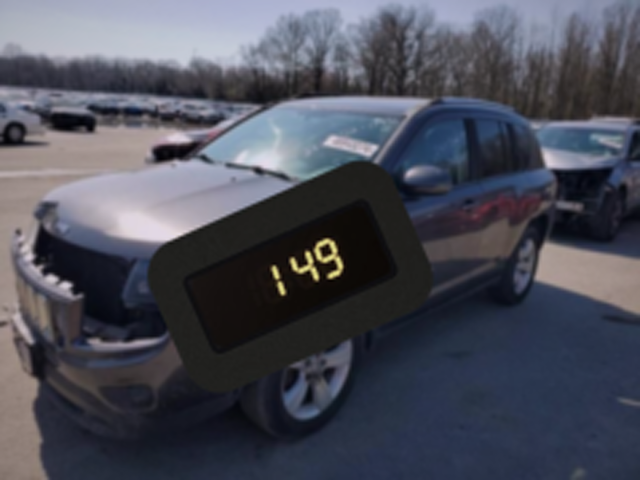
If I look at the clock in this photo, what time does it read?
1:49
